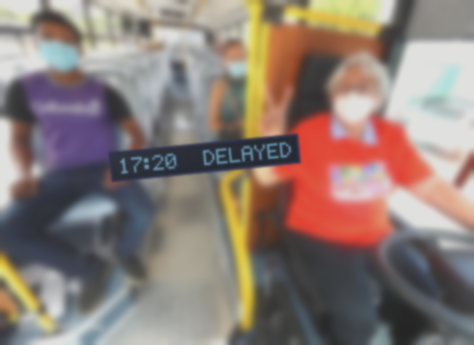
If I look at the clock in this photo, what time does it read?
17:20
